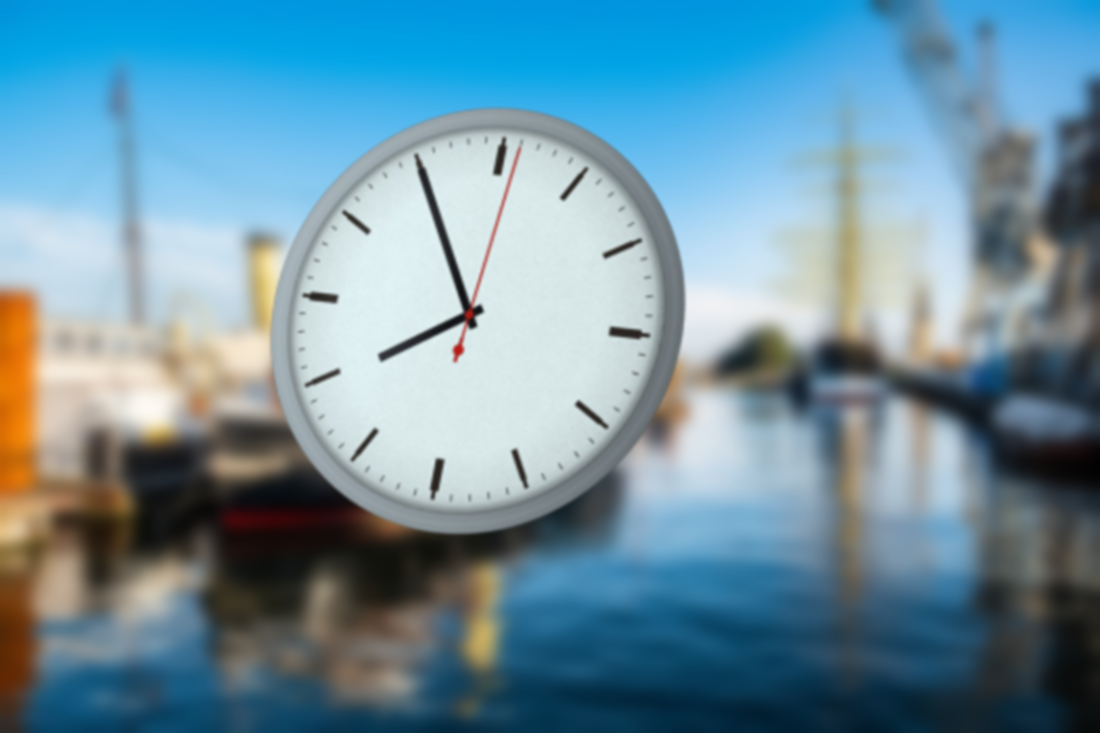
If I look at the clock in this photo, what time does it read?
7:55:01
